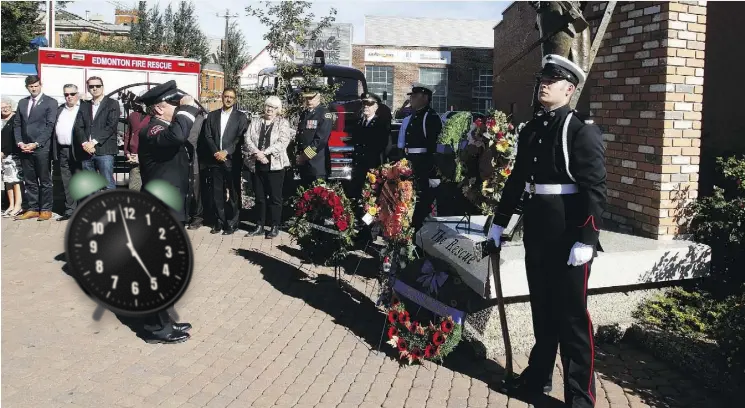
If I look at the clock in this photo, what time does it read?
4:58
